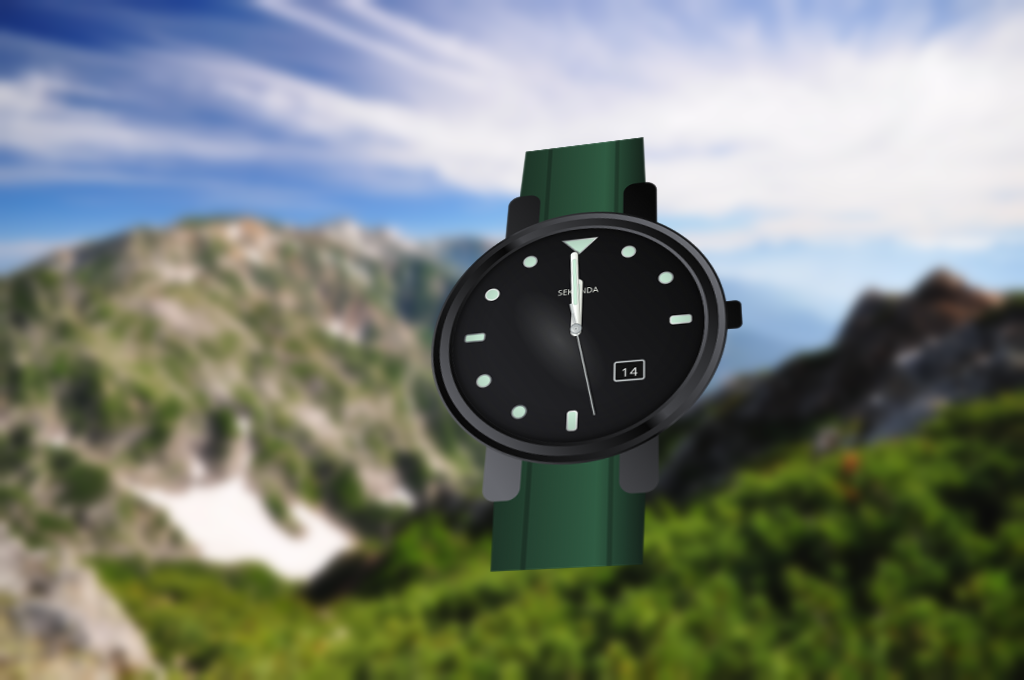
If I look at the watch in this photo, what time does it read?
11:59:28
